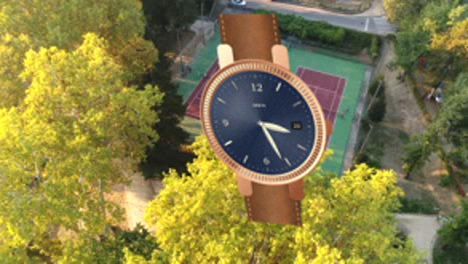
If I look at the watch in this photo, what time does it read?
3:26
